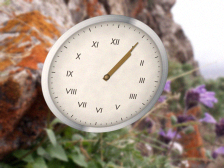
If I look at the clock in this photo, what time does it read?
1:05
